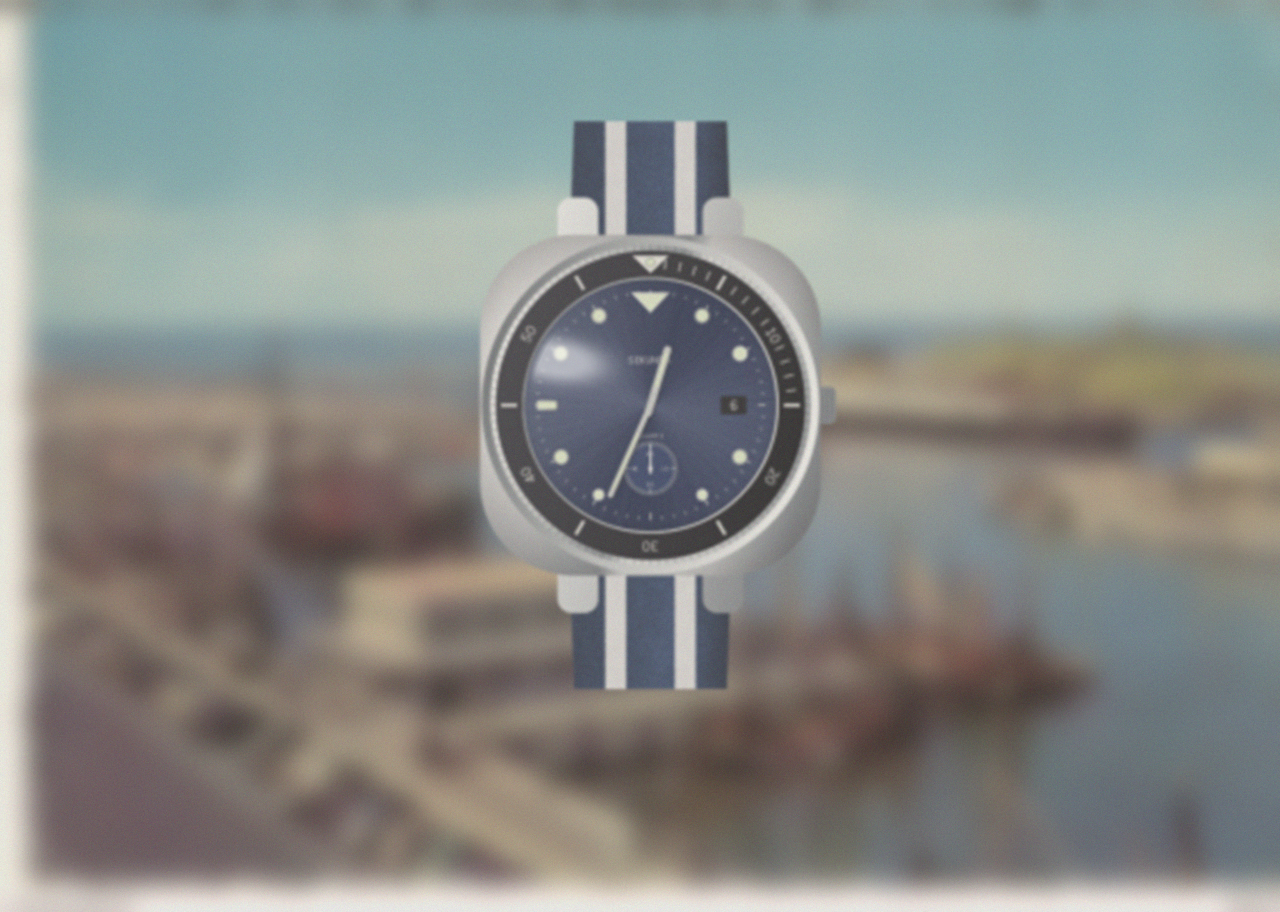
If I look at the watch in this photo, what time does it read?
12:34
